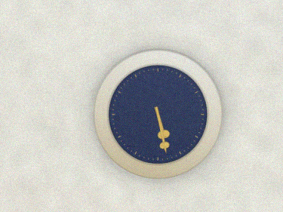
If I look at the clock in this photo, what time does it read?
5:28
